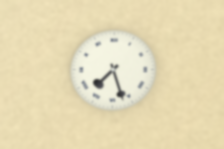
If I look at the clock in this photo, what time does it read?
7:27
